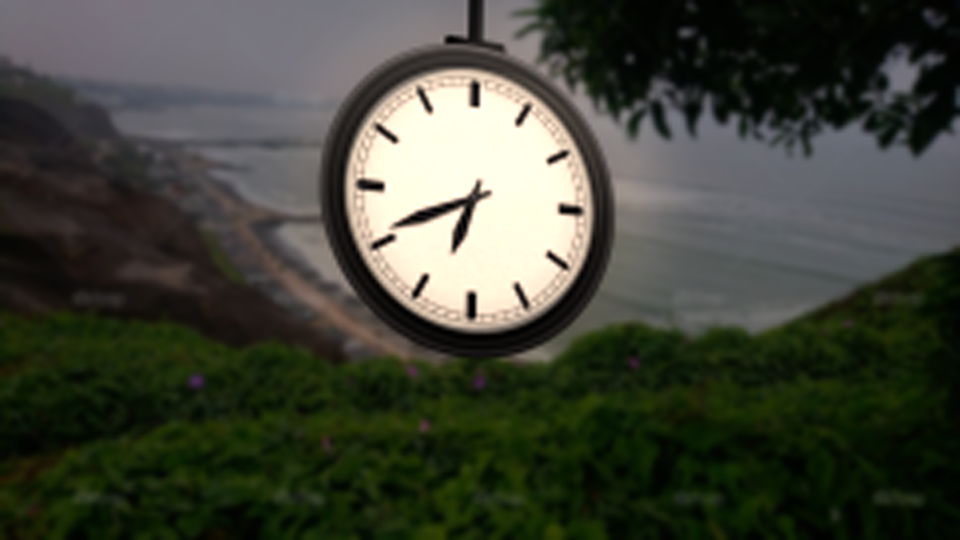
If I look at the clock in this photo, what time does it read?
6:41
